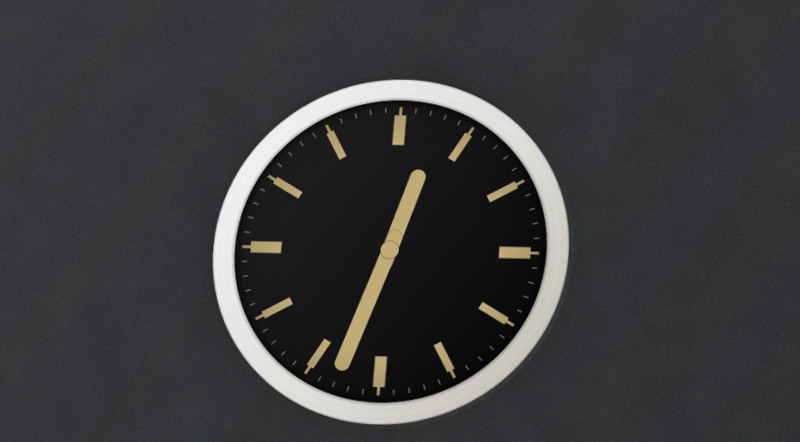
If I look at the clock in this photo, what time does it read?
12:33
